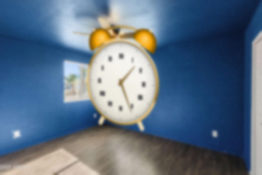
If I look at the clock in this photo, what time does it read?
1:26
